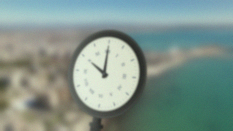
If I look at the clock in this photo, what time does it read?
10:00
